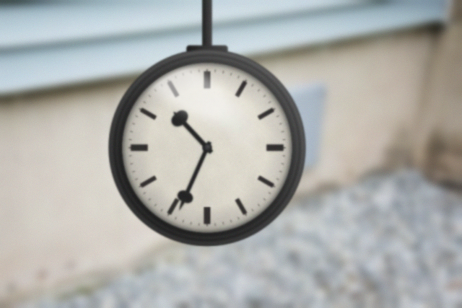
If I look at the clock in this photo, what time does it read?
10:34
